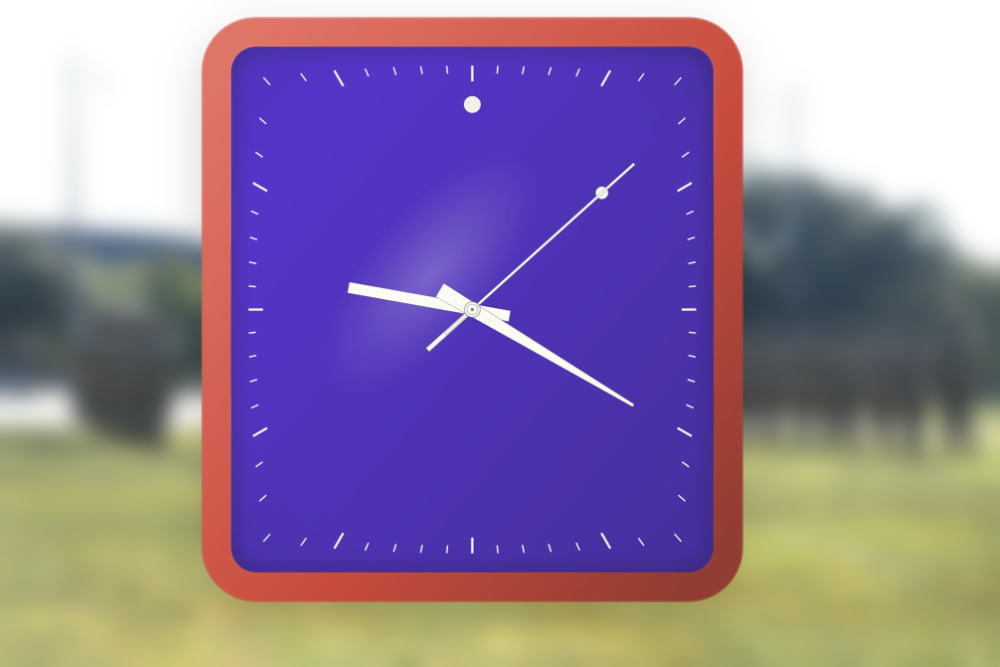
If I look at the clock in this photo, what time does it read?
9:20:08
